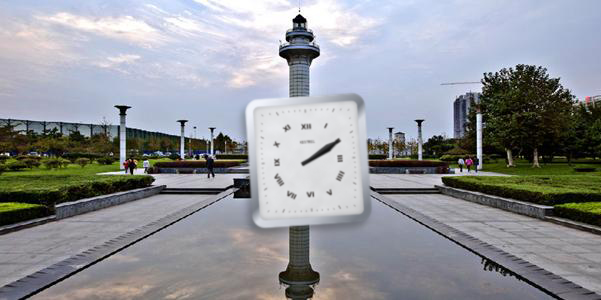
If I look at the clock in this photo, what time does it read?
2:10
